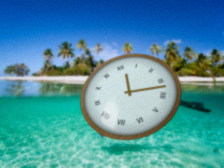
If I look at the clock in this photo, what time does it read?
12:17
